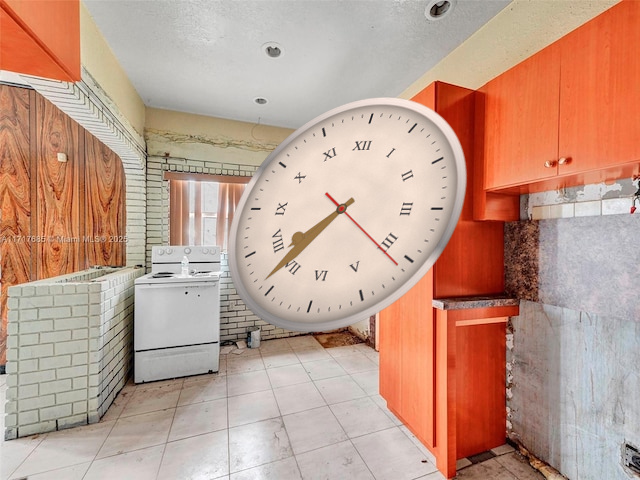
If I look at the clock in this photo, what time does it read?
7:36:21
